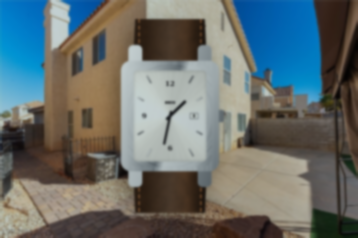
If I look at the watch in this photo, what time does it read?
1:32
